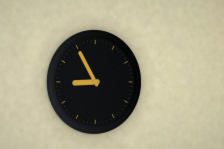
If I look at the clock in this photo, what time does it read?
8:55
